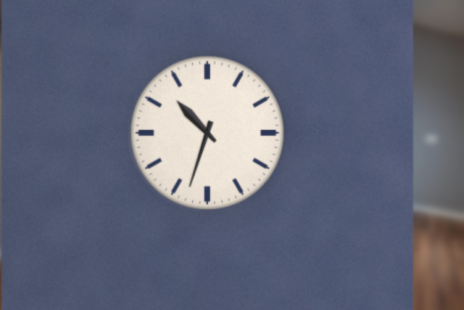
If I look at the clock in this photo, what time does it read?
10:33
